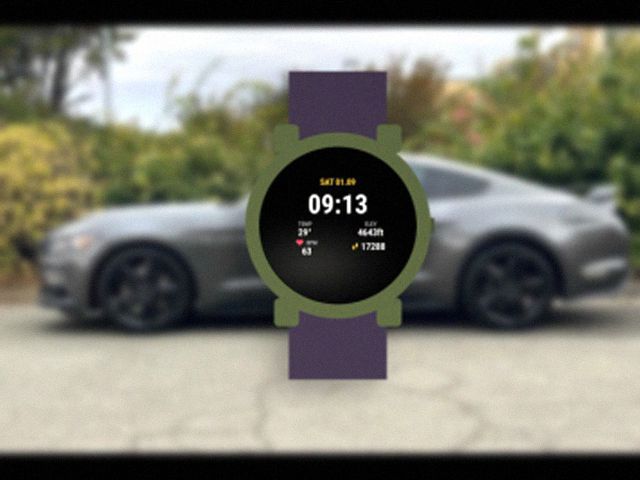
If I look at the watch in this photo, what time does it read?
9:13
